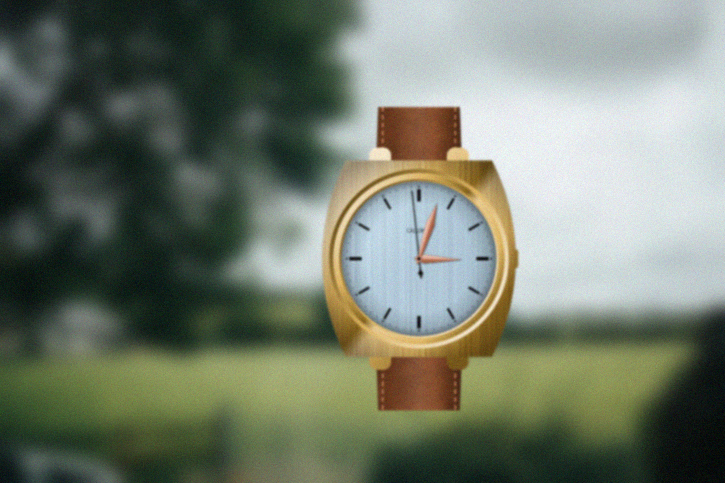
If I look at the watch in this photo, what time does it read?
3:02:59
